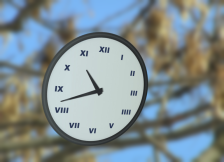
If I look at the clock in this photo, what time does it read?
10:42
